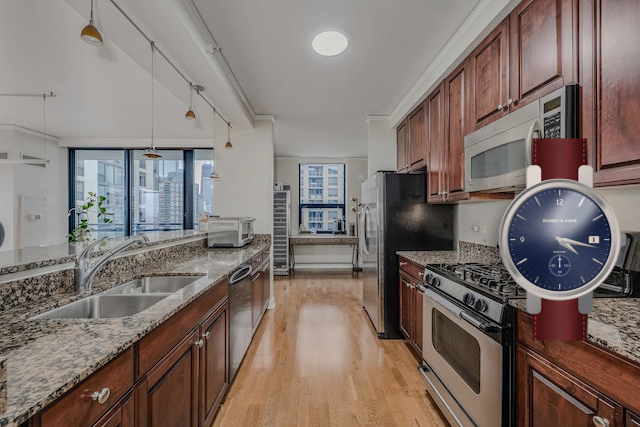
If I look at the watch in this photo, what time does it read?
4:17
